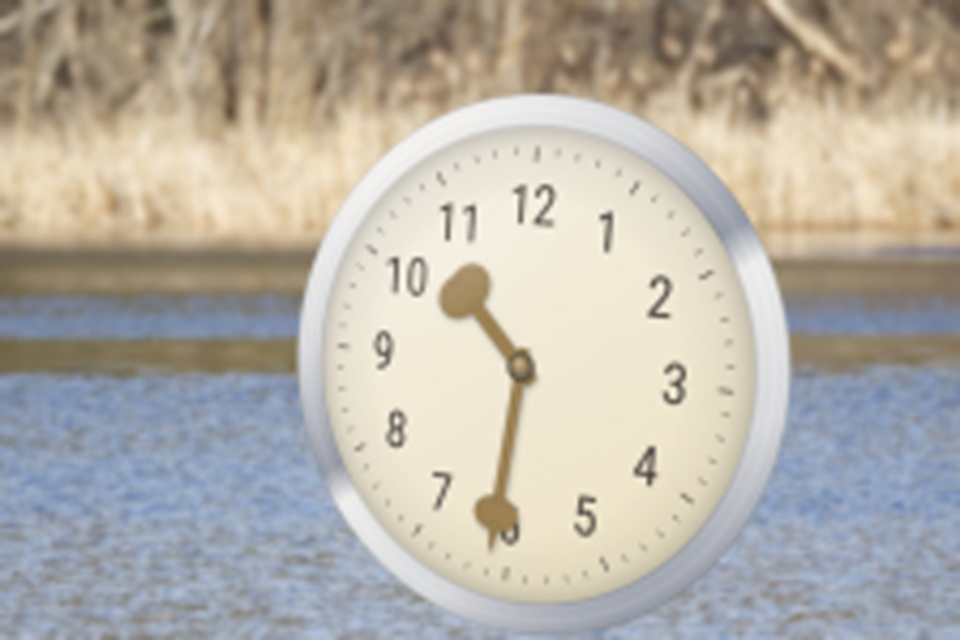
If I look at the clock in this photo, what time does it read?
10:31
